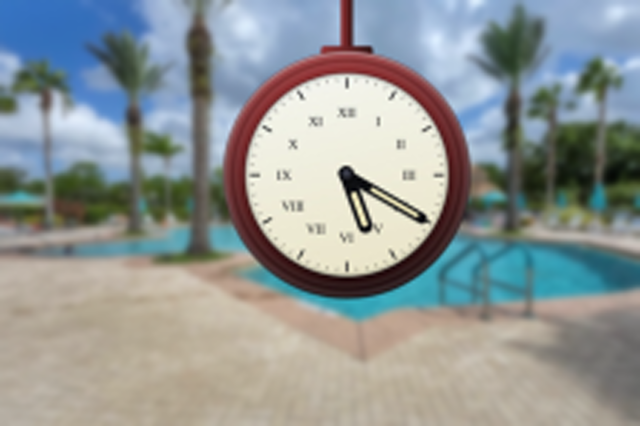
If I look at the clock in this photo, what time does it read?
5:20
